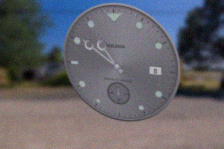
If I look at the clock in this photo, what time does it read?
10:51
